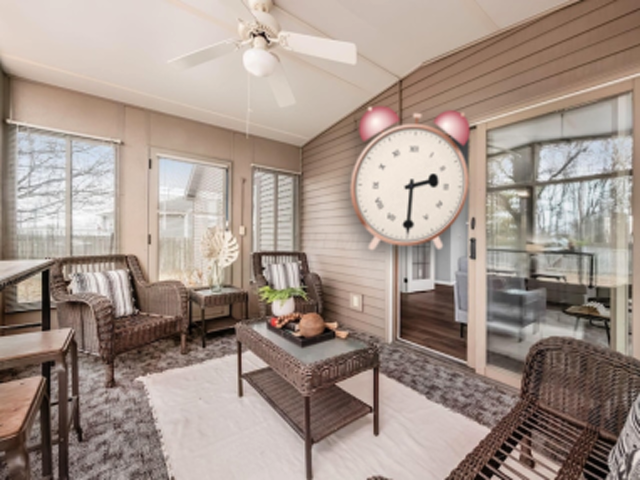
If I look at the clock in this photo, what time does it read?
2:30
